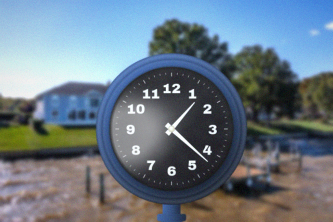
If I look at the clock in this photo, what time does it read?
1:22
